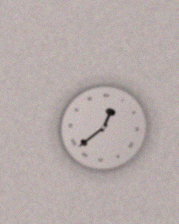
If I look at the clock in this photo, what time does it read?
12:38
